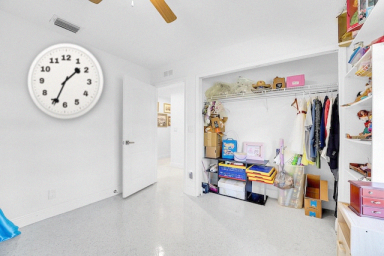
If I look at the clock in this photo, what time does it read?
1:34
